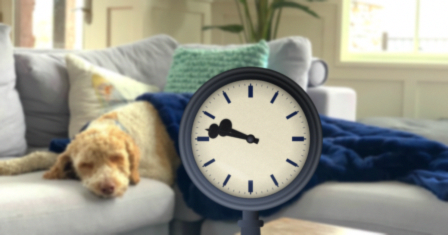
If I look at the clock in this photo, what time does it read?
9:47
